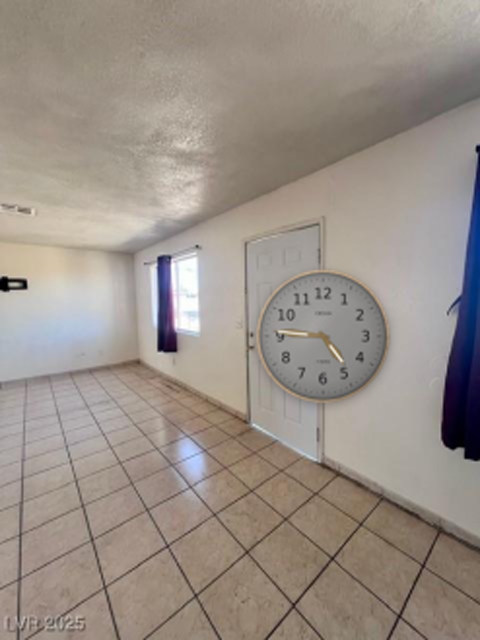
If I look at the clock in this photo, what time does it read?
4:46
